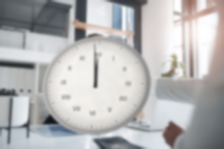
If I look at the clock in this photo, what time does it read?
11:59
